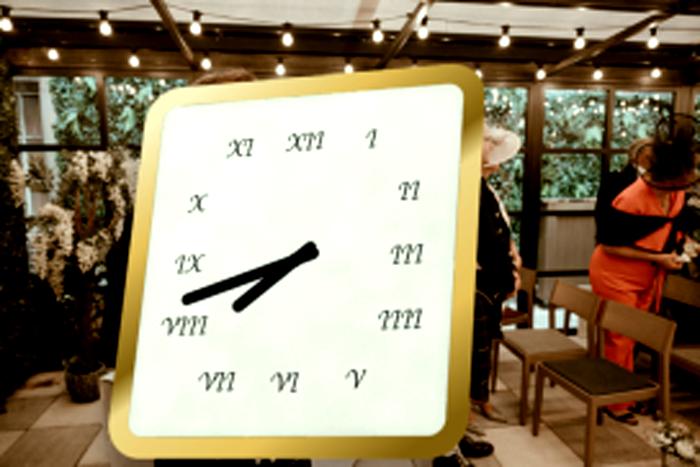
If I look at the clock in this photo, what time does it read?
7:42
